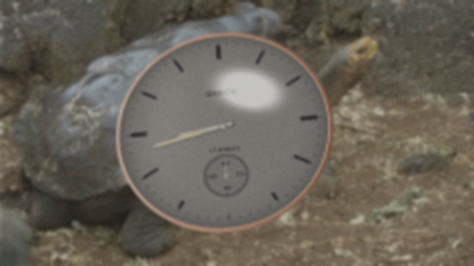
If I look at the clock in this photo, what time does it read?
8:43
